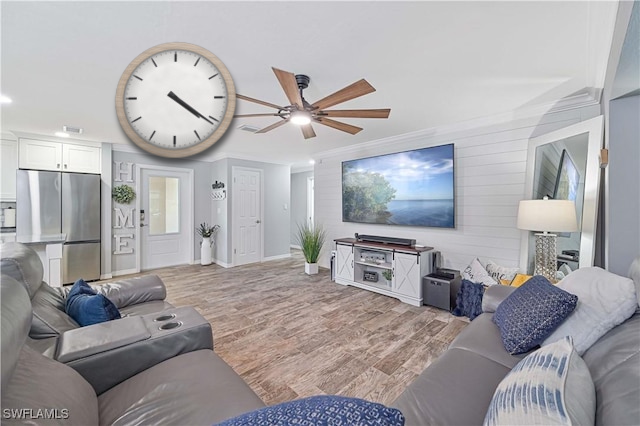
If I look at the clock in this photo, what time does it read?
4:21
